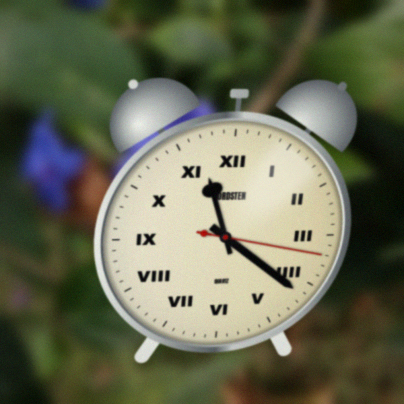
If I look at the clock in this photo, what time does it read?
11:21:17
